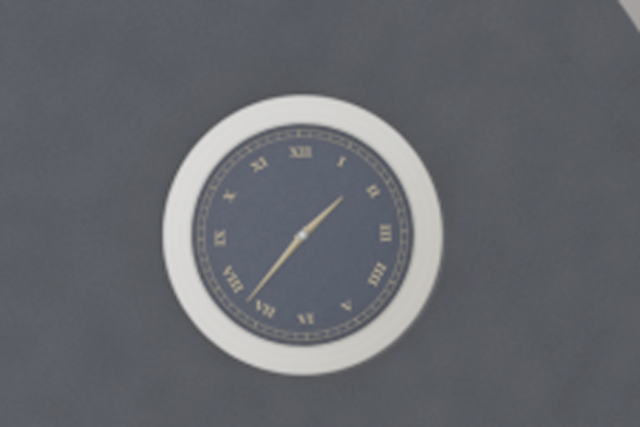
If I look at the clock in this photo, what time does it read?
1:37
